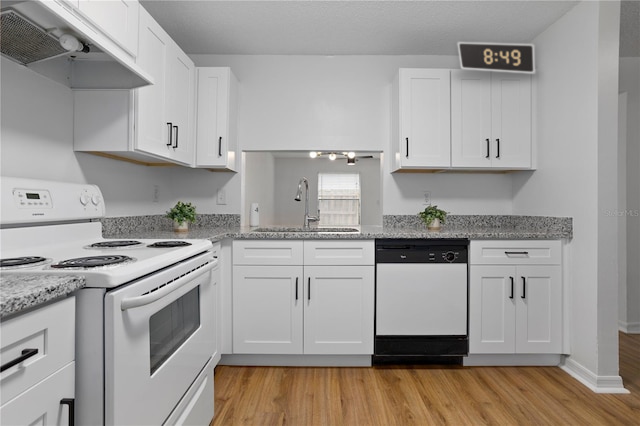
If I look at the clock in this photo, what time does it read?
8:49
